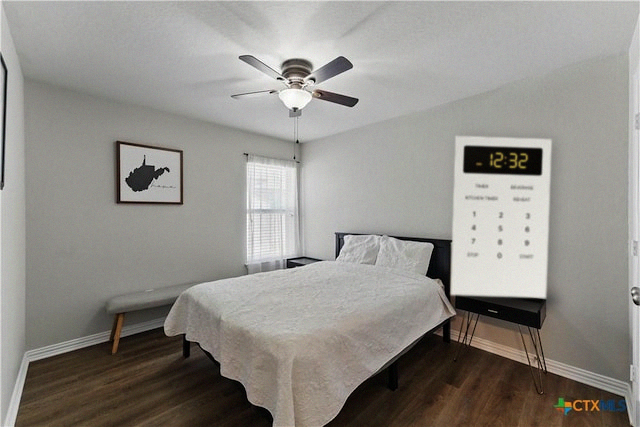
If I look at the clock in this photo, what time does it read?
12:32
